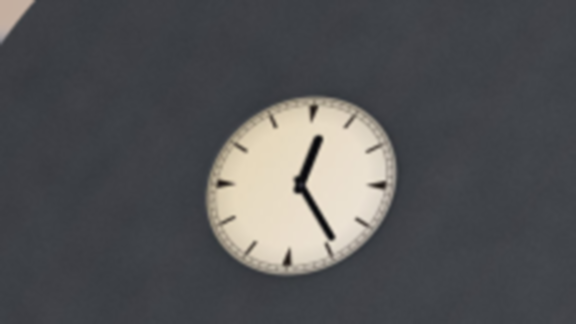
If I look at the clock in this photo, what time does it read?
12:24
